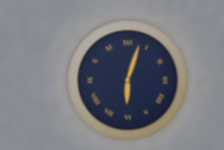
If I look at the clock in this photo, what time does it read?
6:03
